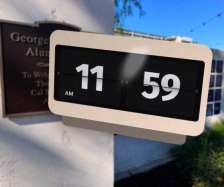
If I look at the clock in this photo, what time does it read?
11:59
